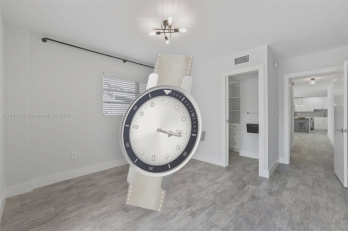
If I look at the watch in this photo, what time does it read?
3:16
